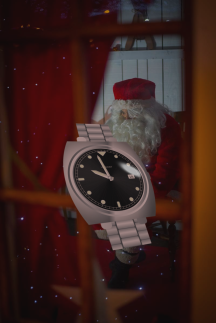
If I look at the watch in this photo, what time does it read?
9:58
